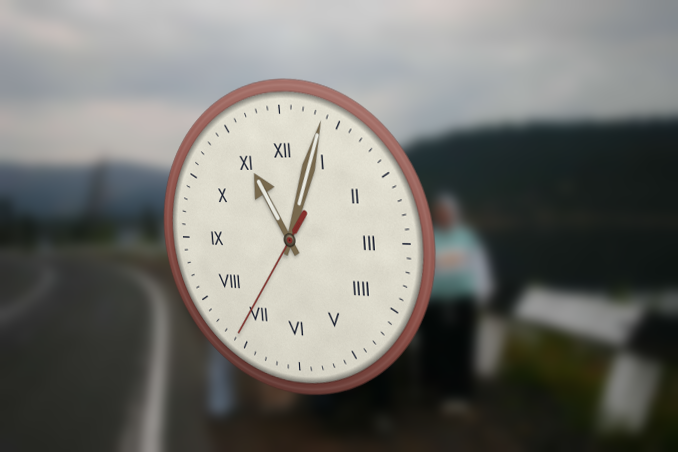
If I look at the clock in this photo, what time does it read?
11:03:36
